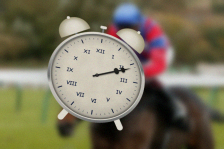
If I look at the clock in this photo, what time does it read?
2:11
